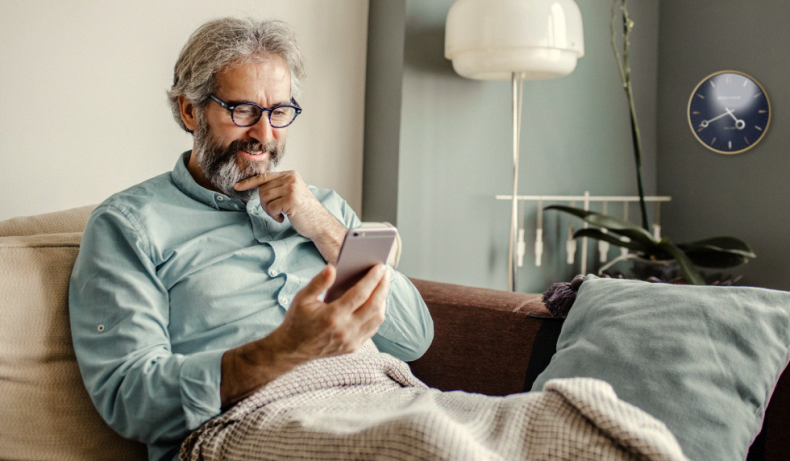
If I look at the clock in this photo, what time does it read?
4:41
